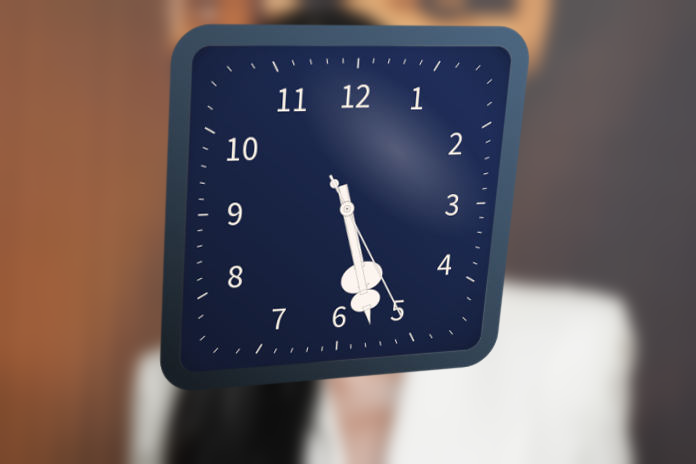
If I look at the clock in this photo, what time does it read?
5:27:25
